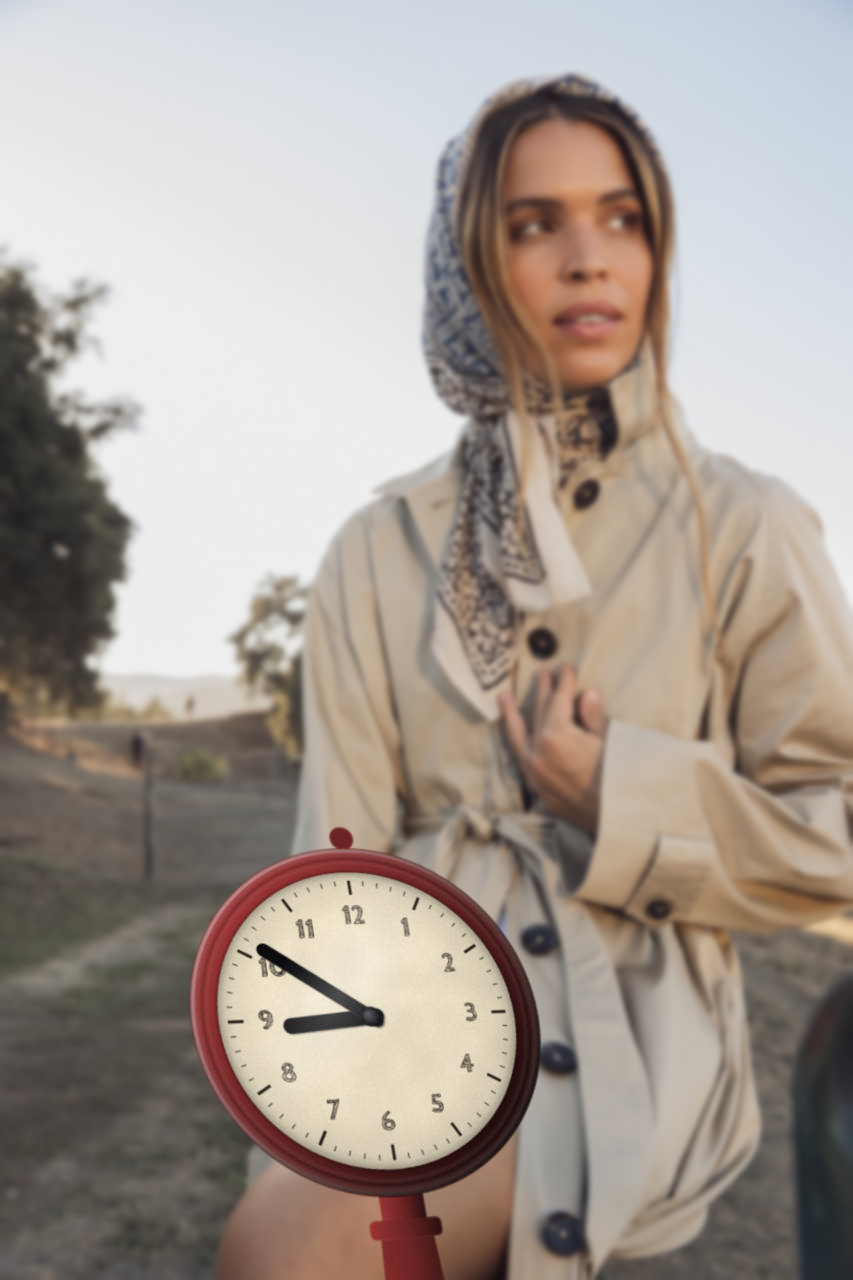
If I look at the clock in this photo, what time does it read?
8:51
